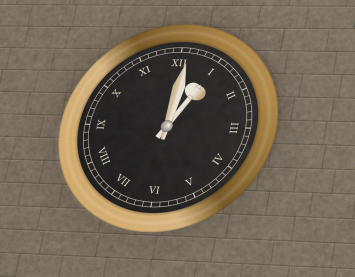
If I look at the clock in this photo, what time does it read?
1:01
